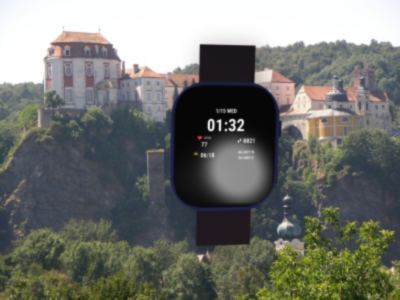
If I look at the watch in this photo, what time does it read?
1:32
